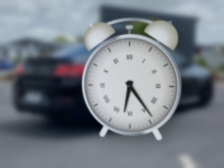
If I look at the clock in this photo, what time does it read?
6:24
